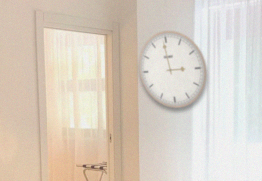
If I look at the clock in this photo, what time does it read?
2:59
